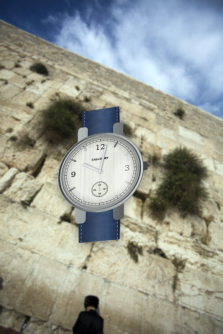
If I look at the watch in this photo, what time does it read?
10:02
